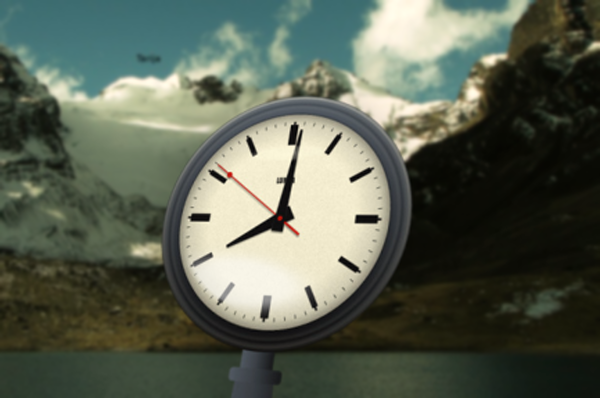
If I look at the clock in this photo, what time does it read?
8:00:51
